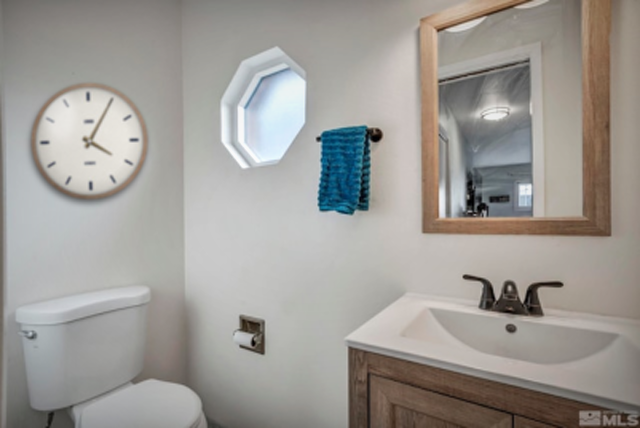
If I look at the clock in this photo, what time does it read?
4:05
